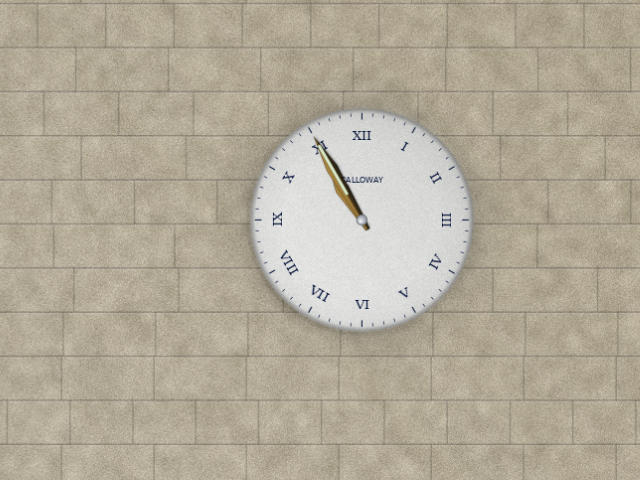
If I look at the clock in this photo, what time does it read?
10:55
